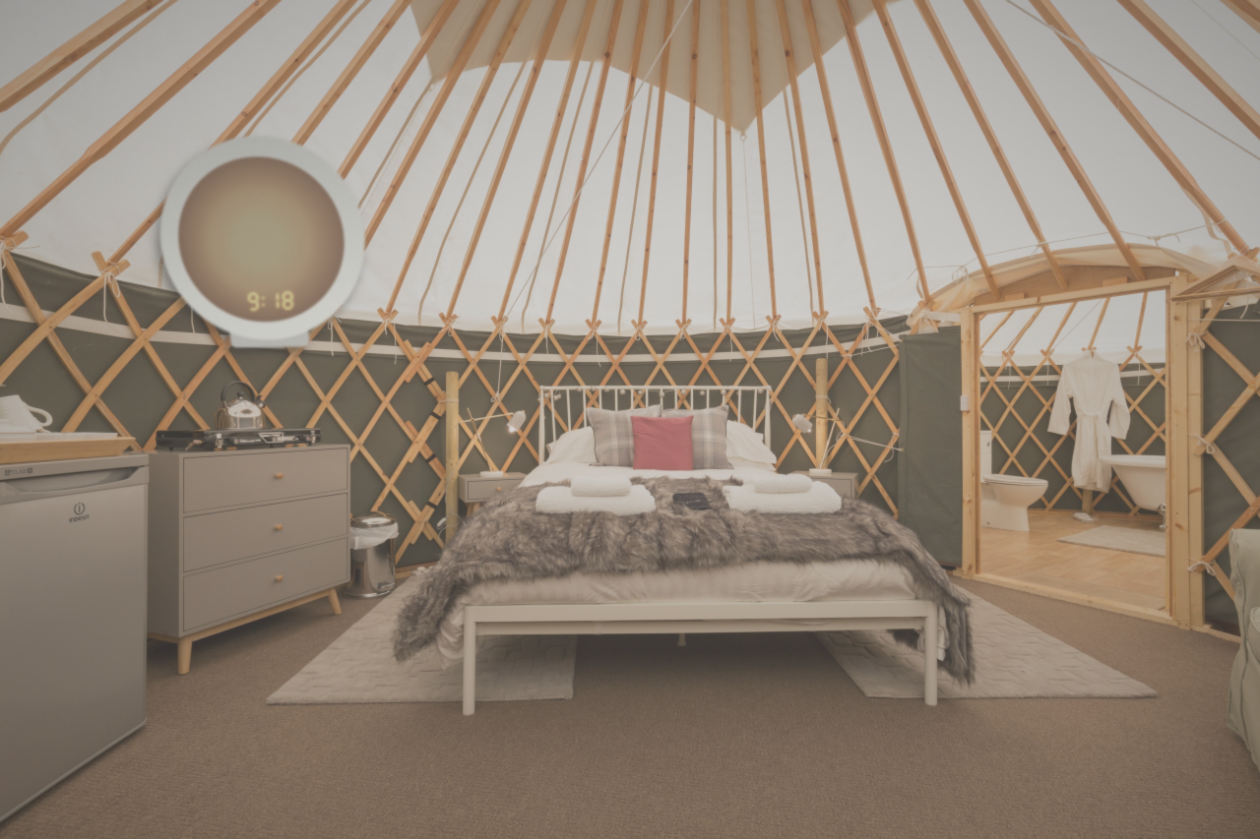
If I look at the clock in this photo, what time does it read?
9:18
